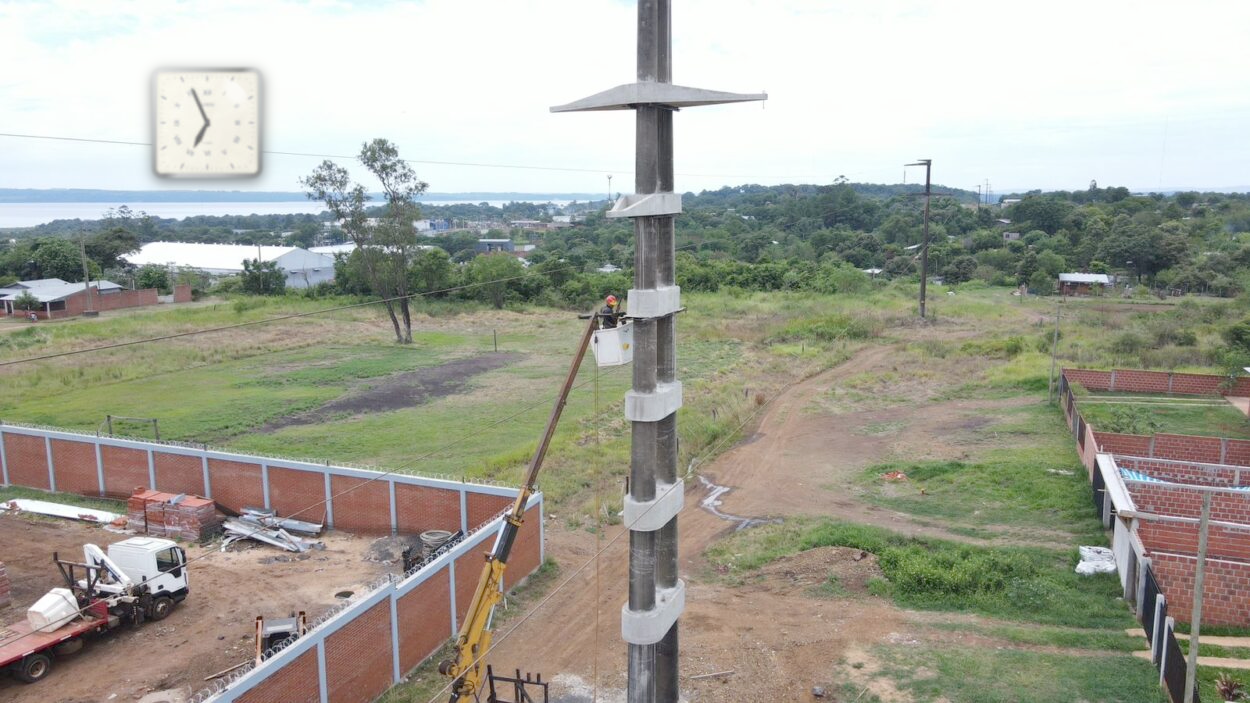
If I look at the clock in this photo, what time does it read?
6:56
